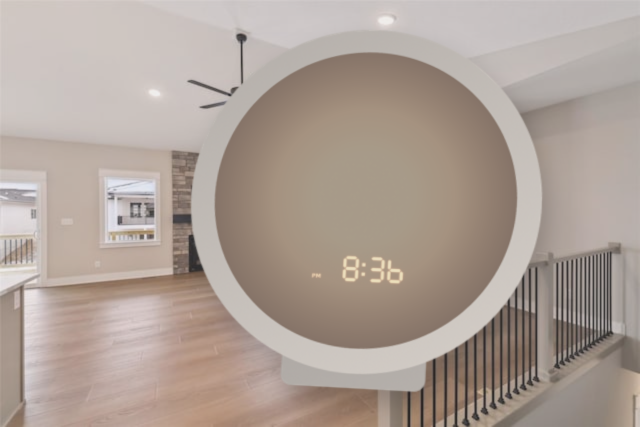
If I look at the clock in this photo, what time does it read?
8:36
